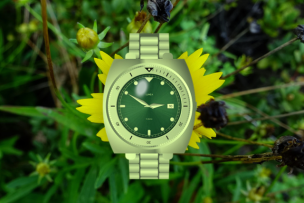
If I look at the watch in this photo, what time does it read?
2:50
